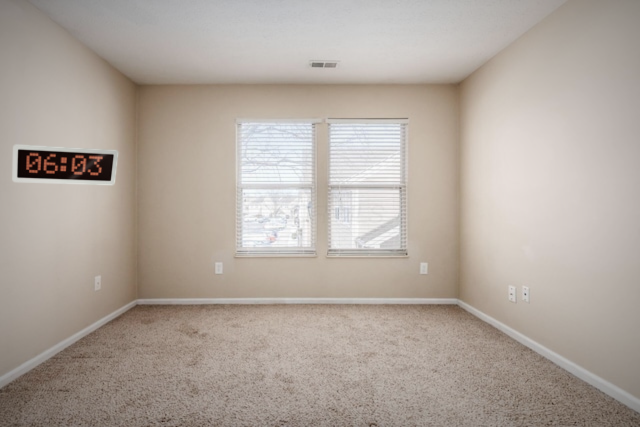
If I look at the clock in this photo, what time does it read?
6:03
